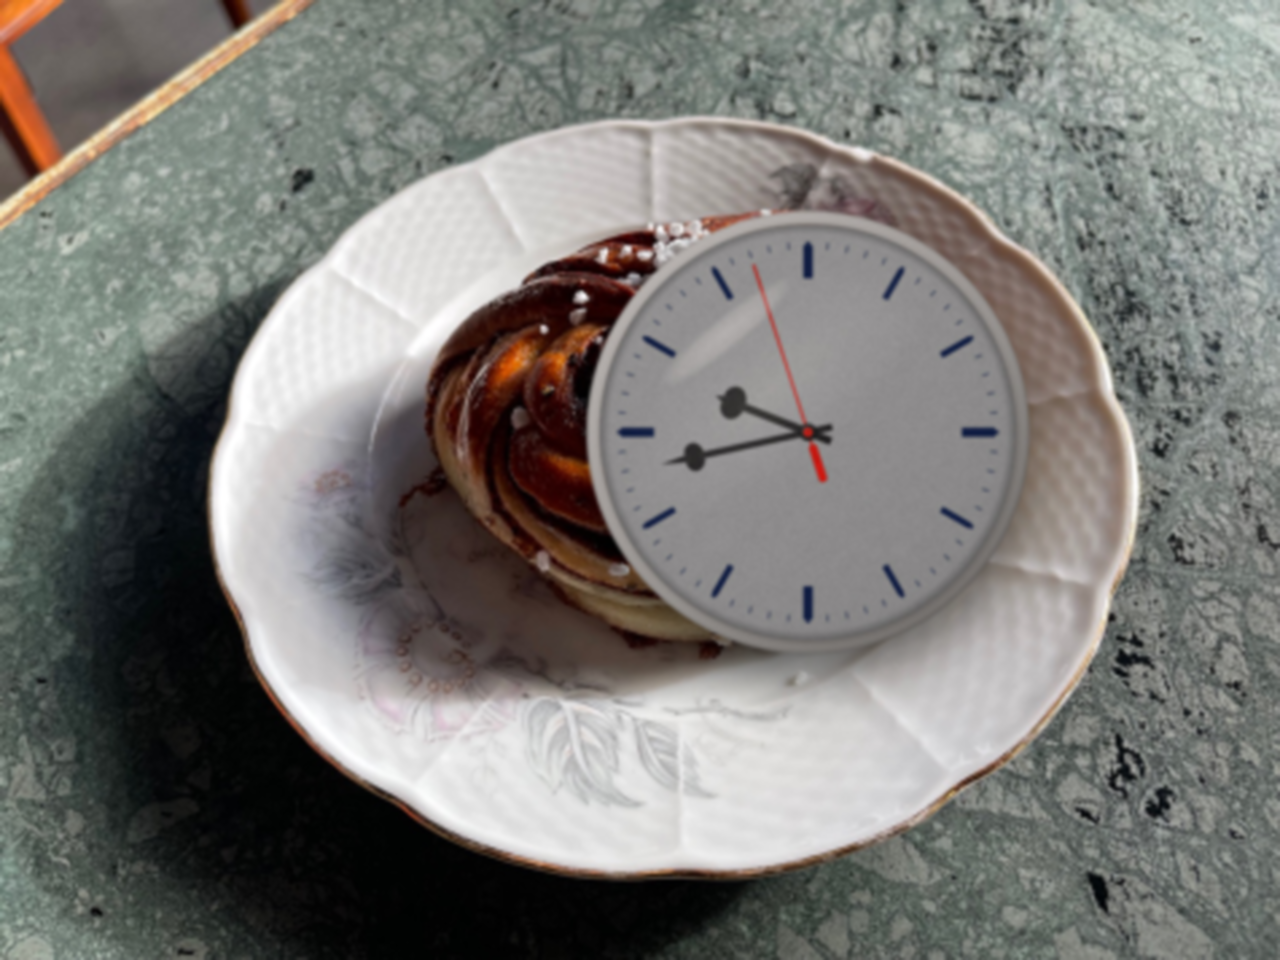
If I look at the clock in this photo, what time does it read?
9:42:57
